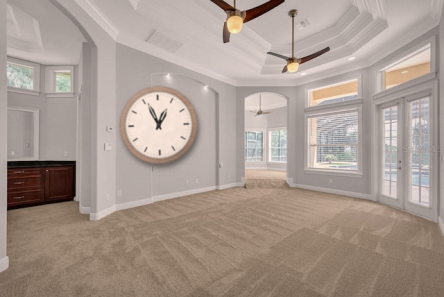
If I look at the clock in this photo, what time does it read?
12:56
